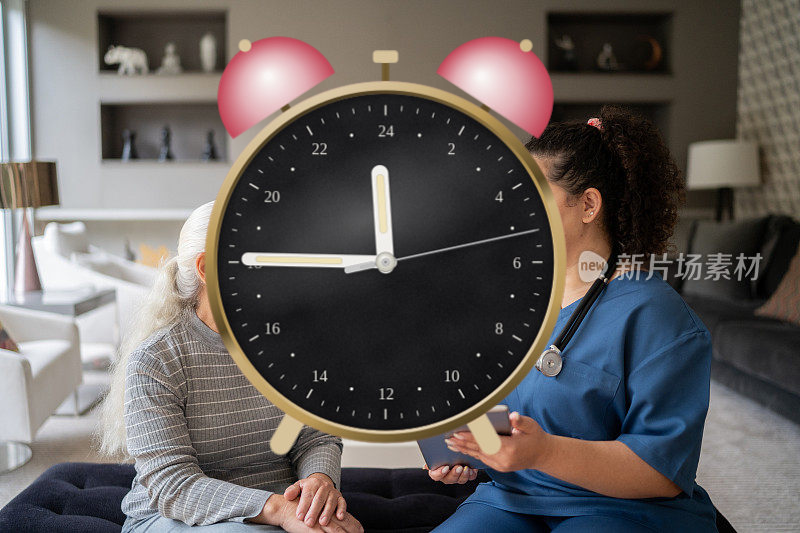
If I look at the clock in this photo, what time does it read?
23:45:13
